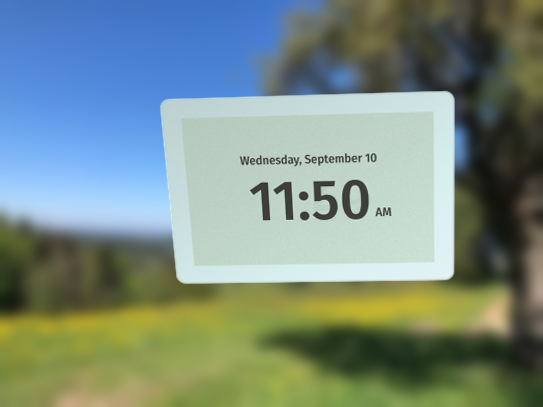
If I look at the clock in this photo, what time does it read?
11:50
